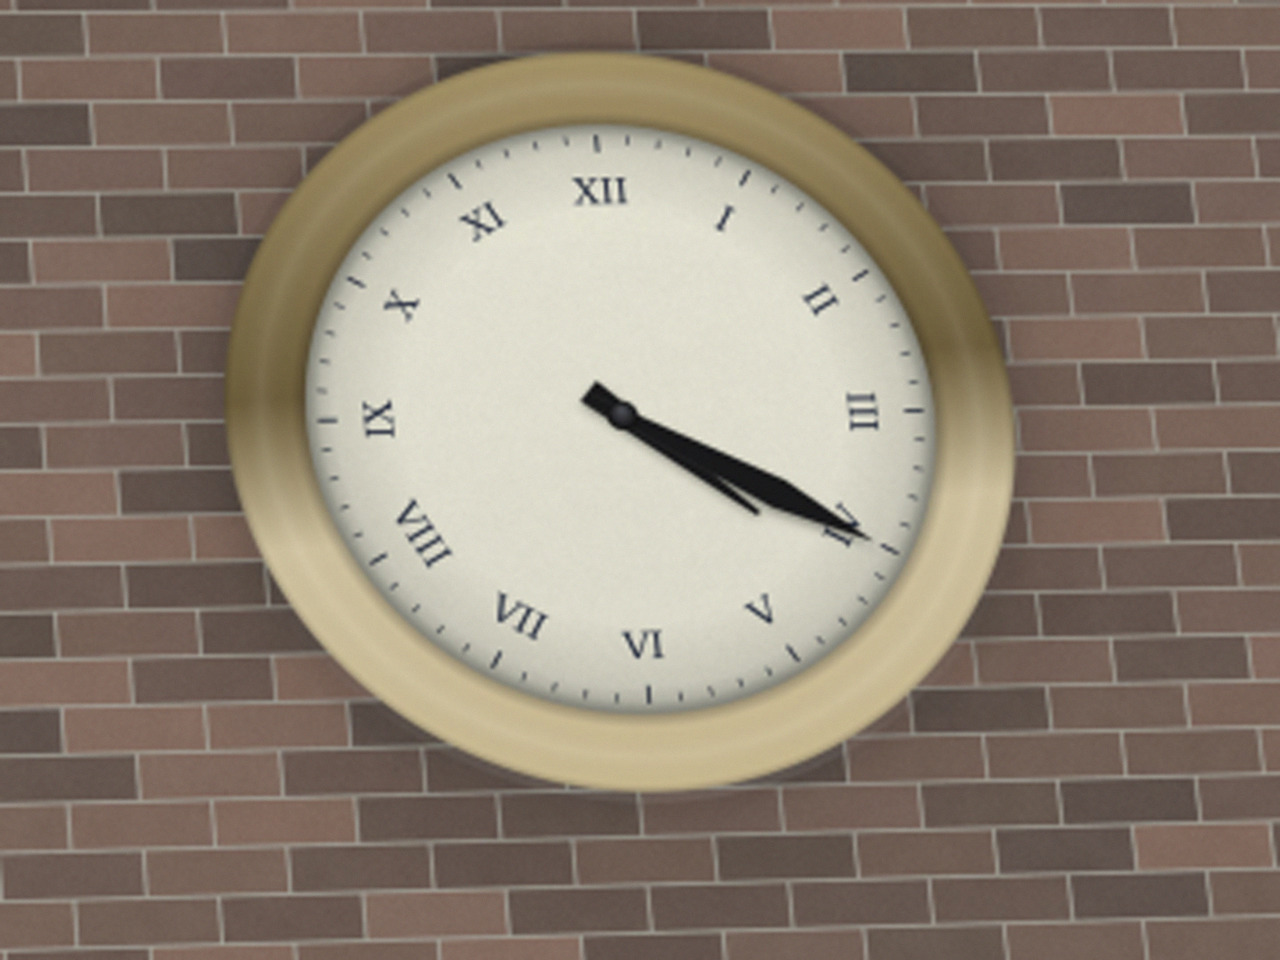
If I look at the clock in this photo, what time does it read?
4:20
